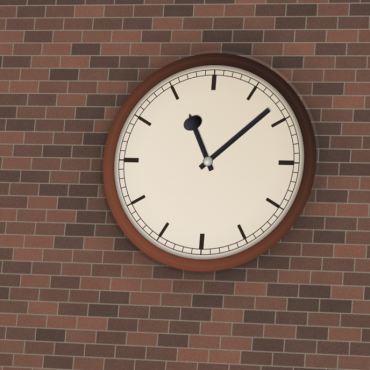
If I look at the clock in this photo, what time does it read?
11:08
